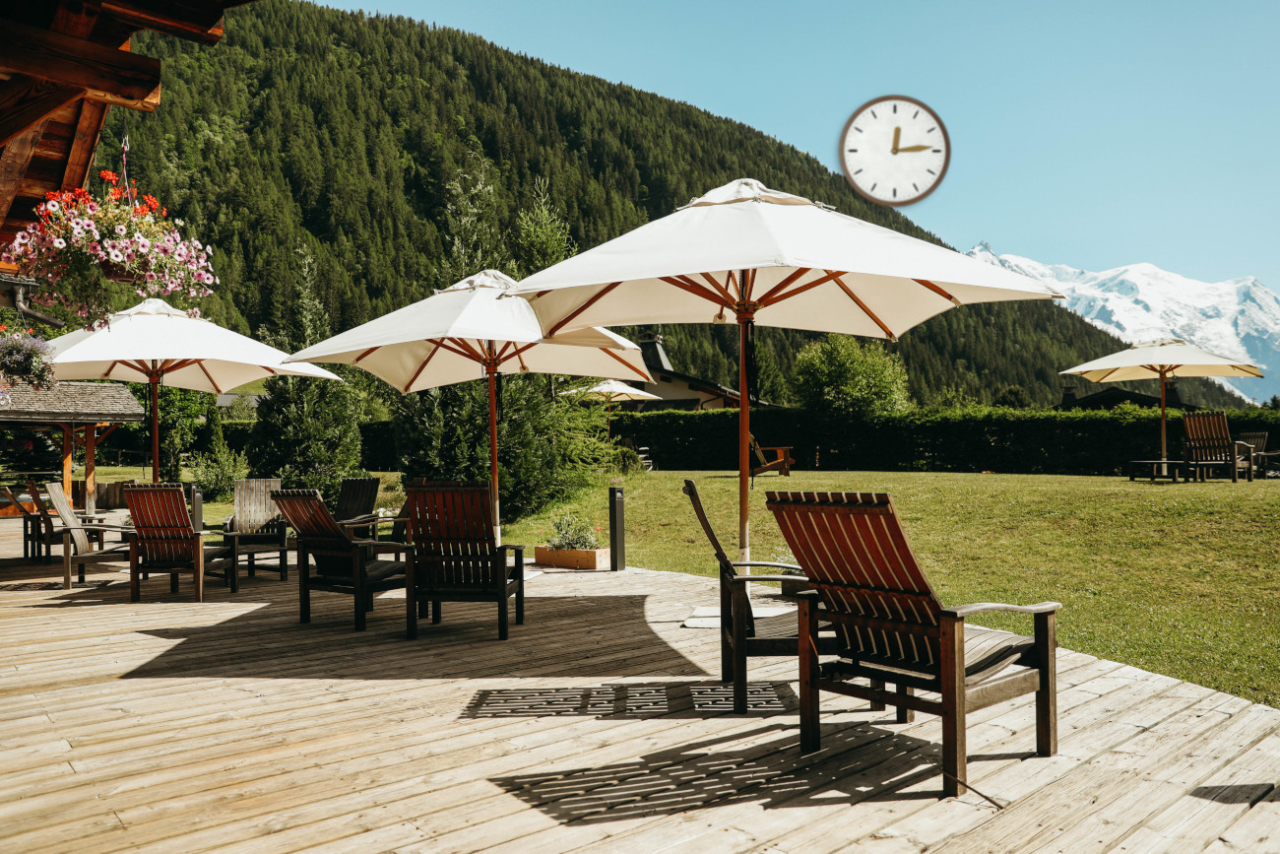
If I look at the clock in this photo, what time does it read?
12:14
